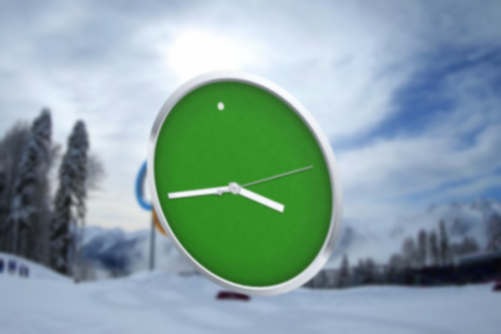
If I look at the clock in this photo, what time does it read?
3:44:13
